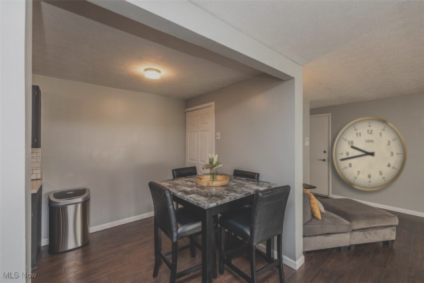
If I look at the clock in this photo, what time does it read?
9:43
